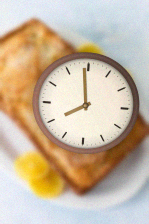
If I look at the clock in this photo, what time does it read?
7:59
